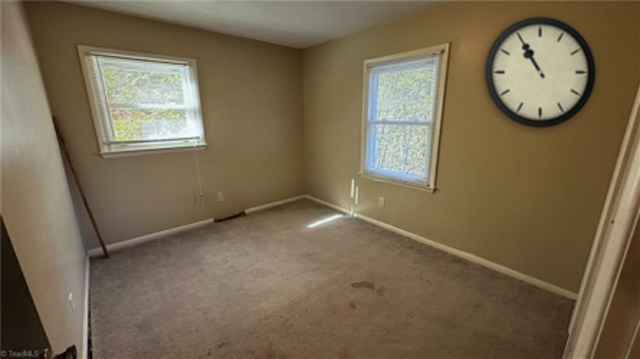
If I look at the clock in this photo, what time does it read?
10:55
